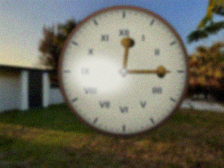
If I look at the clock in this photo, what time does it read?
12:15
